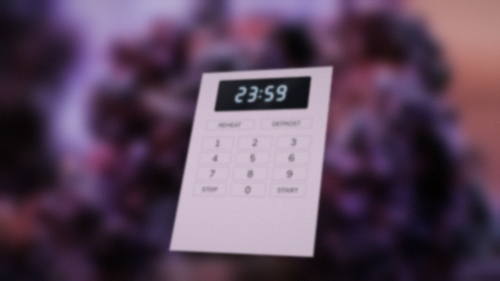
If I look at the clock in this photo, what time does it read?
23:59
